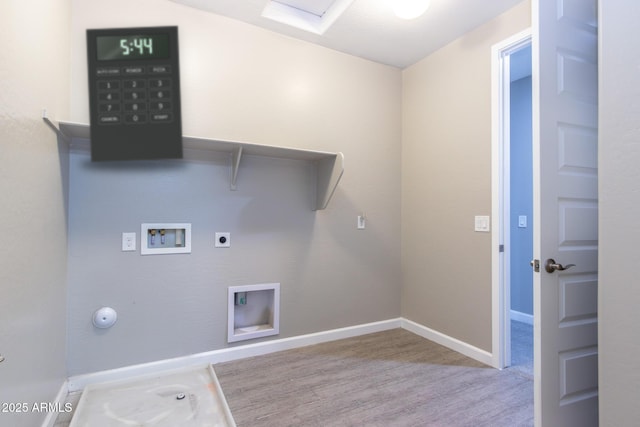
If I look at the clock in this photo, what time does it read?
5:44
